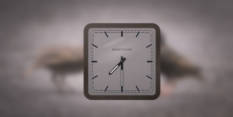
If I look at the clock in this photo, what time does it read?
7:30
